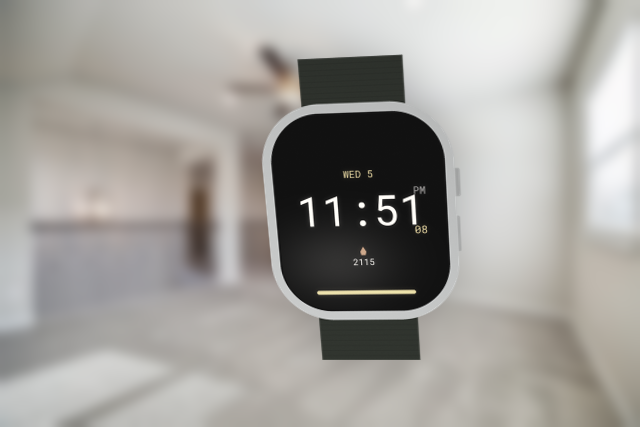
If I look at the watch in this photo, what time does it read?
11:51:08
